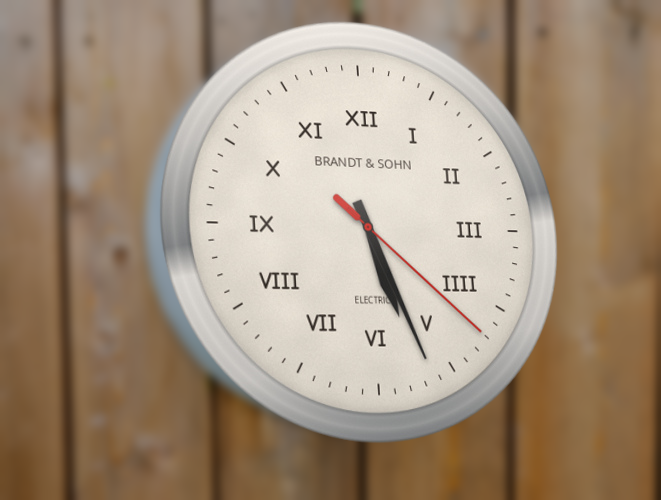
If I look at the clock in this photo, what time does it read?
5:26:22
